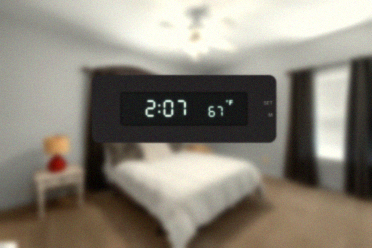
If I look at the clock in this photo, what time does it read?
2:07
